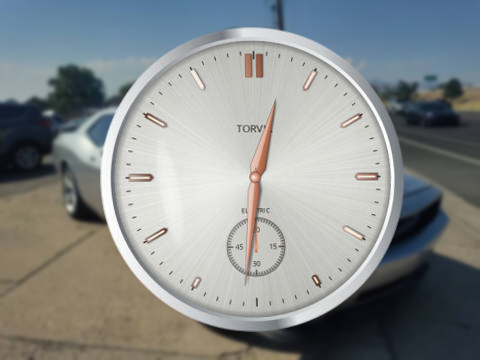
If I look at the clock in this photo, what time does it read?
12:31
